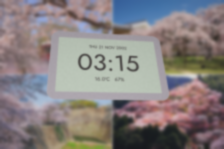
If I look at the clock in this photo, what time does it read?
3:15
